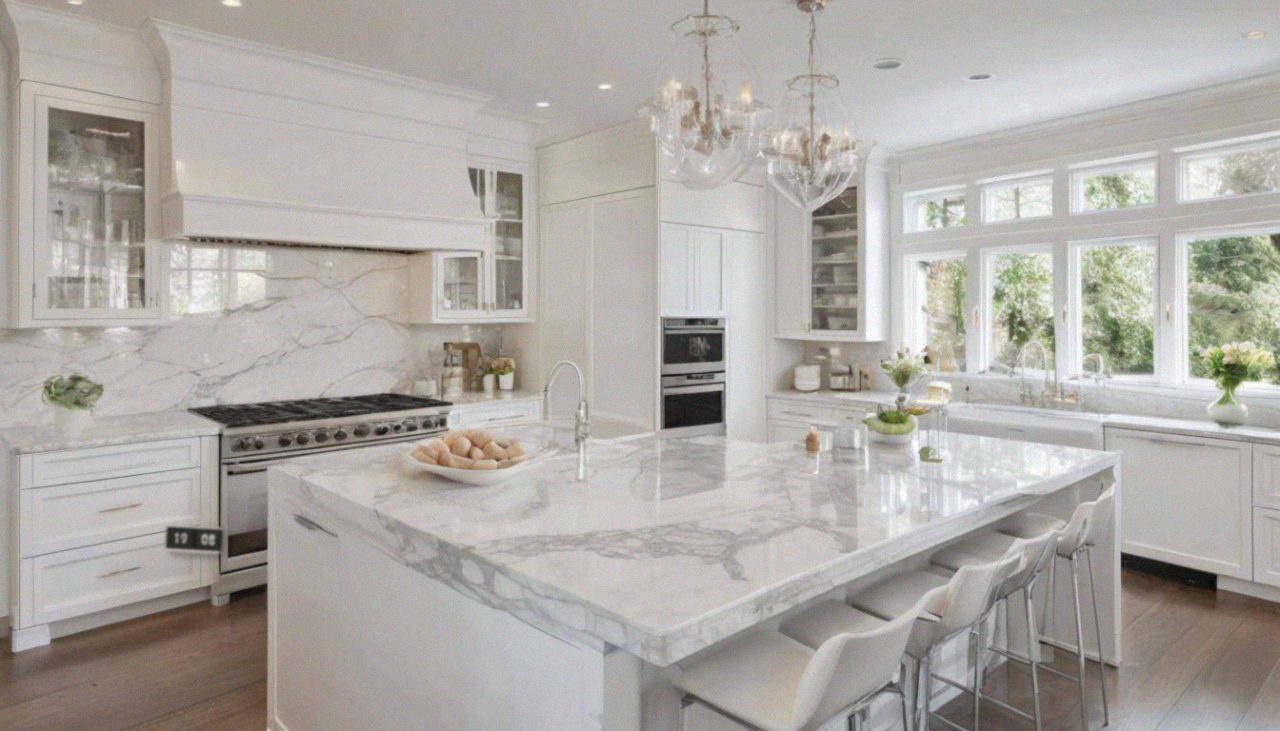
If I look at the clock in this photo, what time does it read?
19:08
